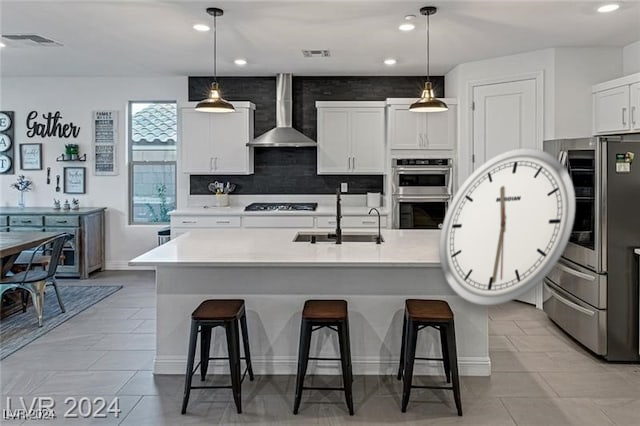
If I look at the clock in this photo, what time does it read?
11:29:28
